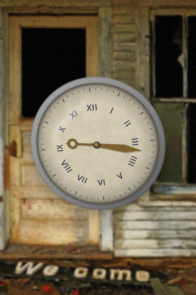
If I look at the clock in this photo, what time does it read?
9:17
